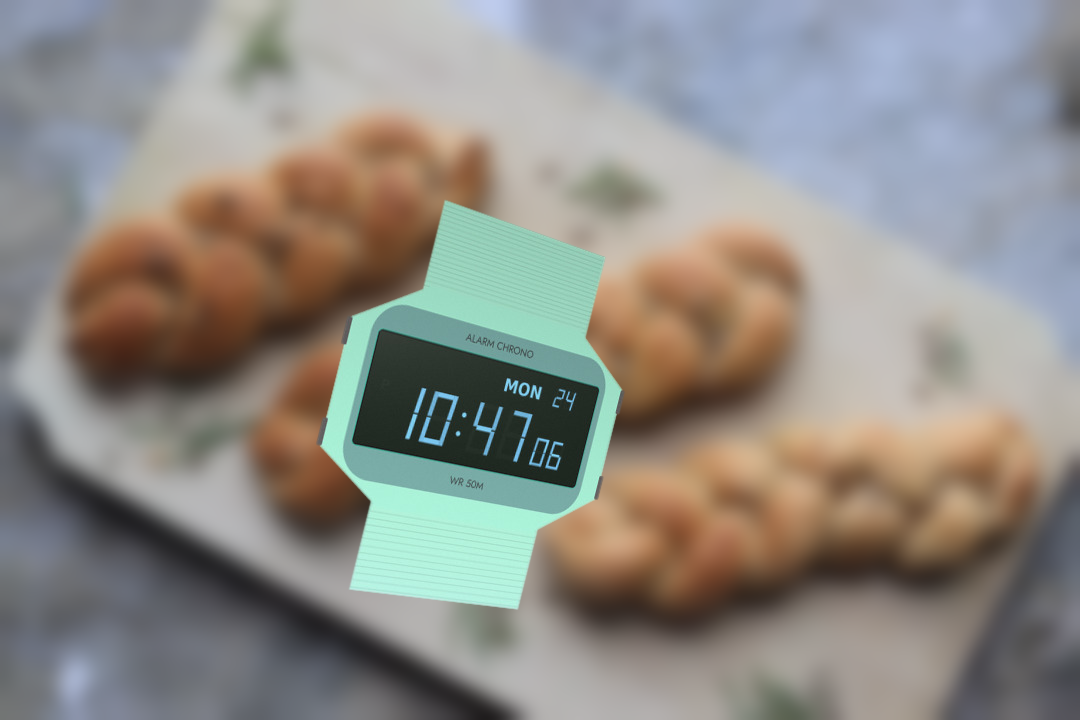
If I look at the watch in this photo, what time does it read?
10:47:06
